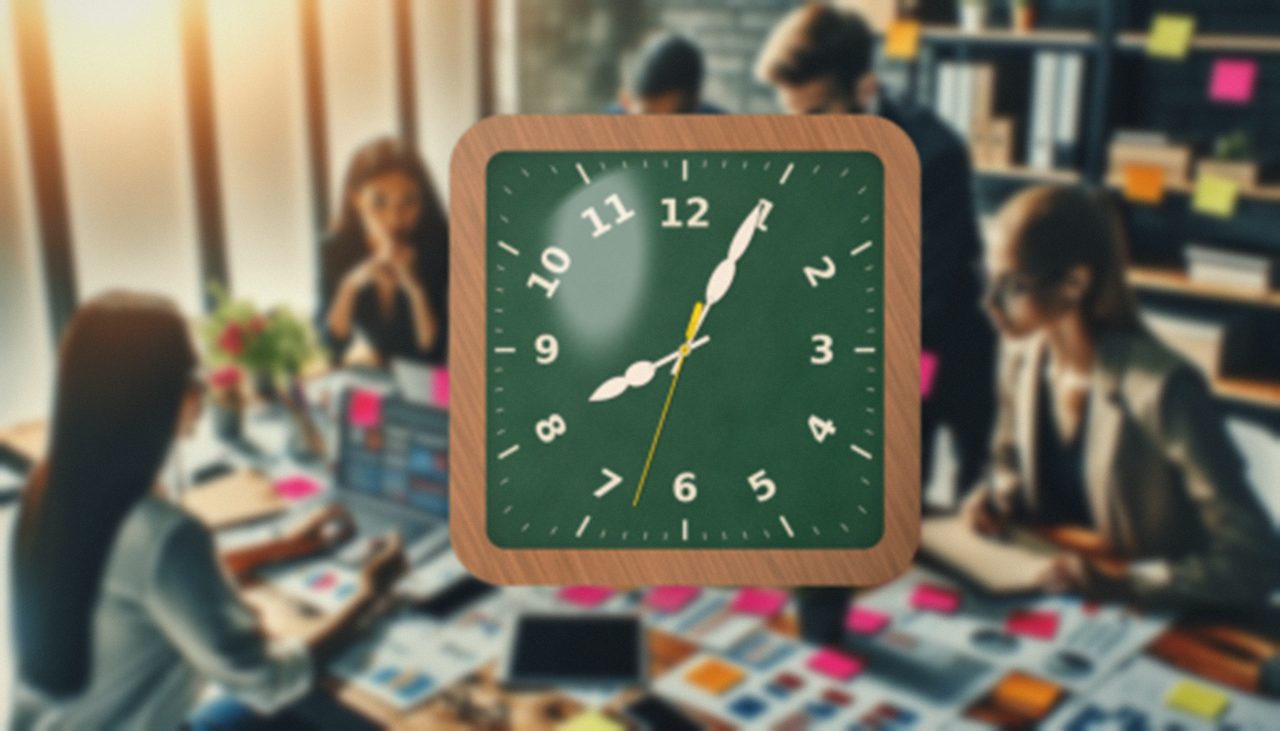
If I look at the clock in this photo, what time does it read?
8:04:33
